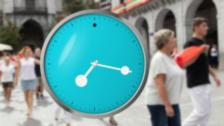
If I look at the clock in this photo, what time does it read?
7:17
